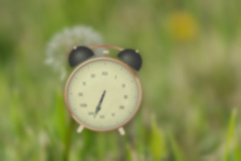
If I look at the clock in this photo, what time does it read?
6:33
